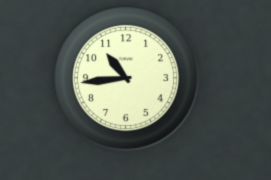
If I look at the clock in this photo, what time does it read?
10:44
